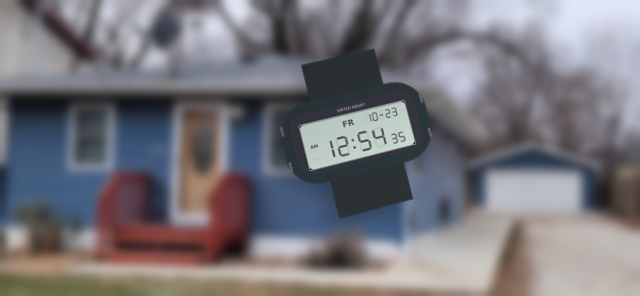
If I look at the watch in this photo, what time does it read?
12:54:35
